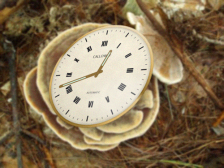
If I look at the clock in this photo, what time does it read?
12:42
